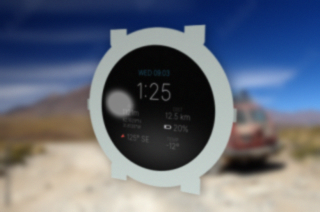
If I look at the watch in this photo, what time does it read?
1:25
